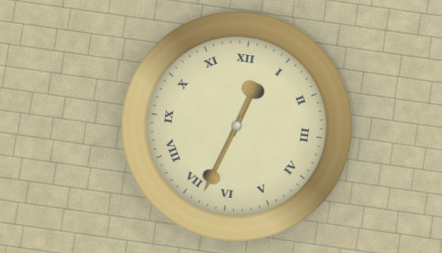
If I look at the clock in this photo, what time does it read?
12:33
